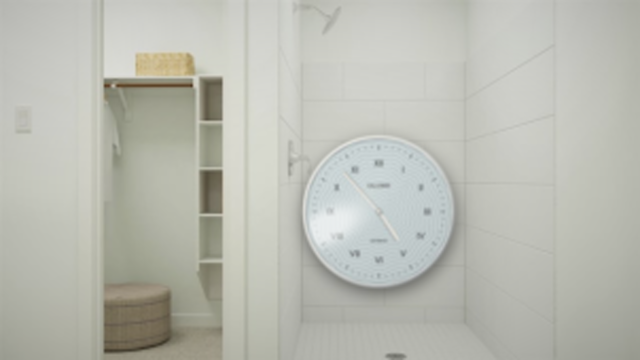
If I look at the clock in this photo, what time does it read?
4:53
